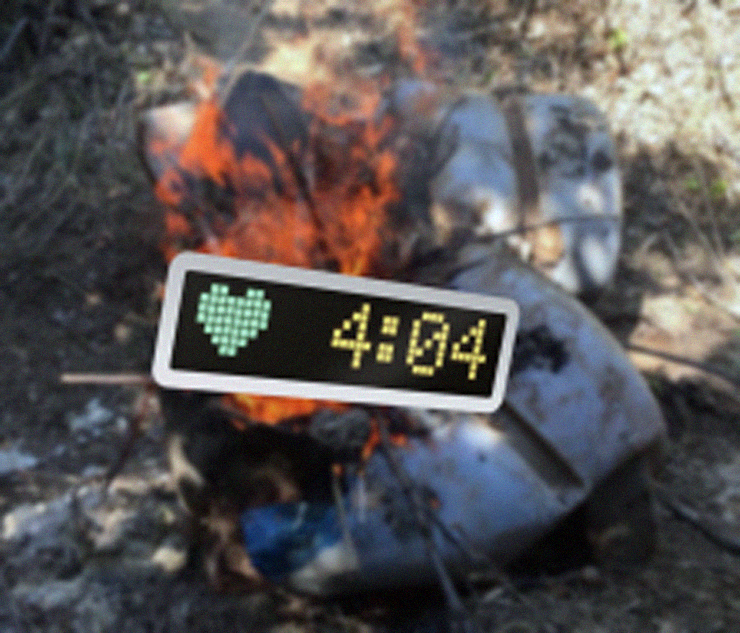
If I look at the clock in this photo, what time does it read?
4:04
